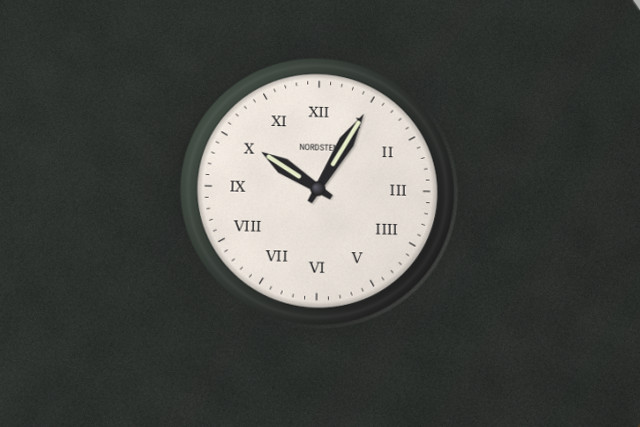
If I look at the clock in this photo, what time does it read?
10:05
